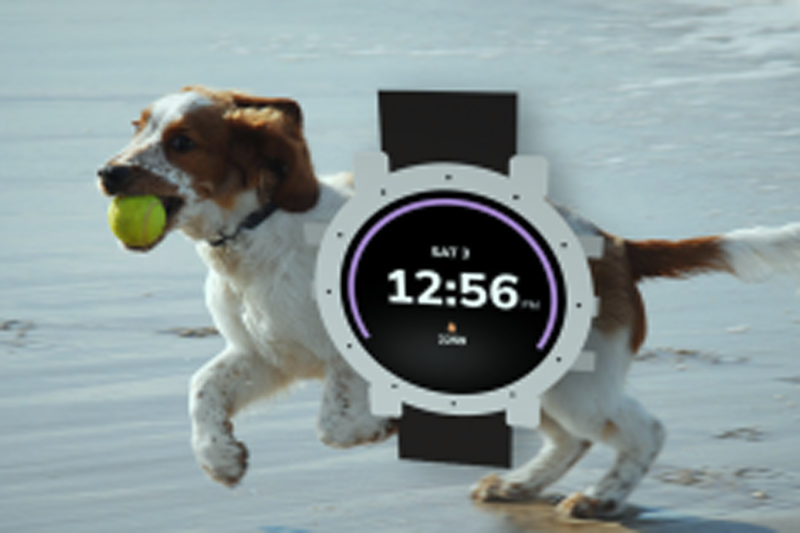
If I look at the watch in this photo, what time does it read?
12:56
